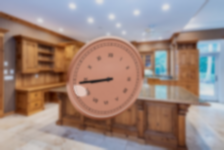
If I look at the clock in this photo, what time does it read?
8:44
